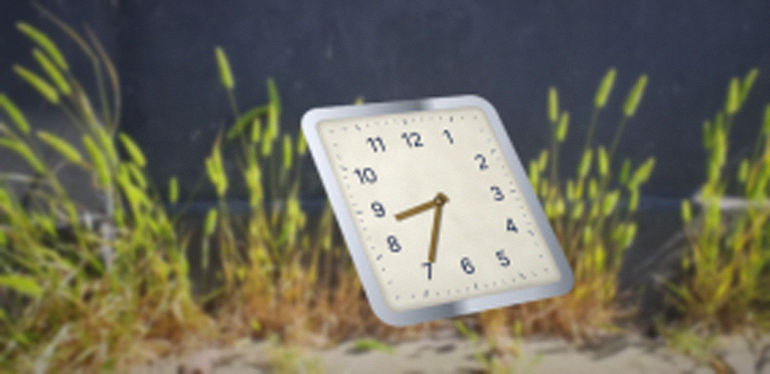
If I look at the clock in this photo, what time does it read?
8:35
